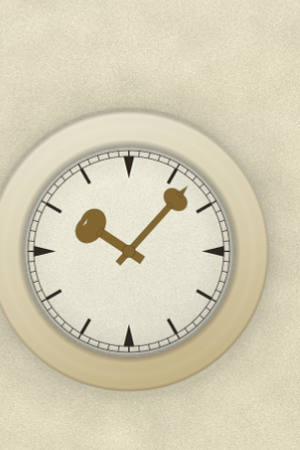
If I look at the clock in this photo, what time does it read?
10:07
